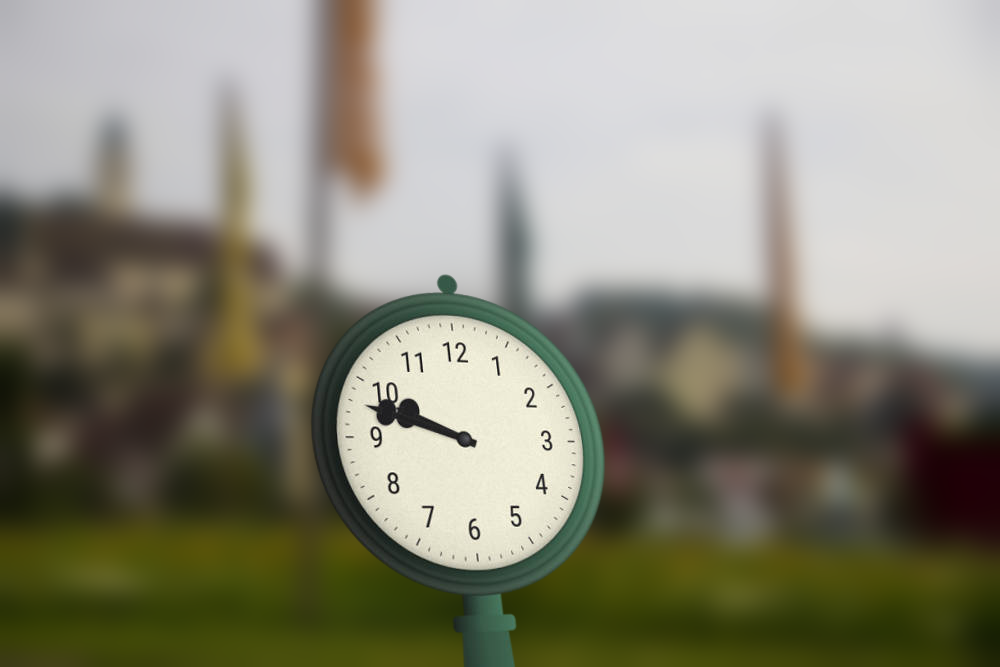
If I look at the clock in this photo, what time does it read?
9:48
